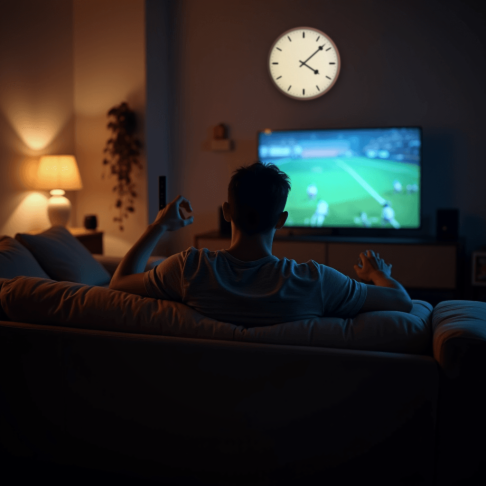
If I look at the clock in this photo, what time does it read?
4:08
